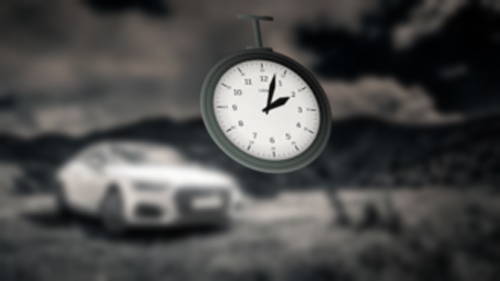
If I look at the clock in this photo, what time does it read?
2:03
